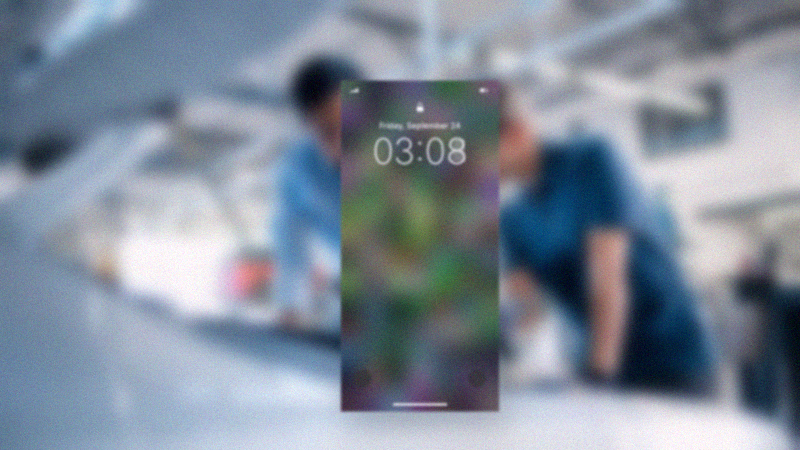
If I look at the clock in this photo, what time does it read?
3:08
